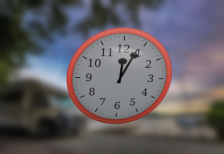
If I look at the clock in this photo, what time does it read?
12:04
